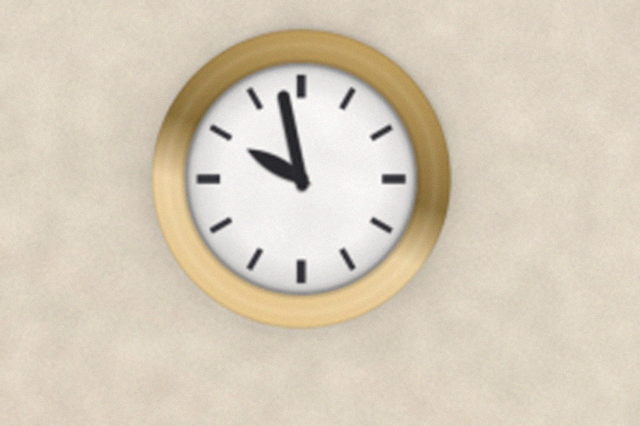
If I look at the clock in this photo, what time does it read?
9:58
